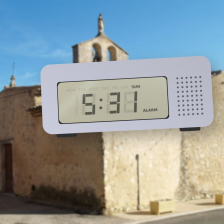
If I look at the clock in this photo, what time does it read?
5:31
